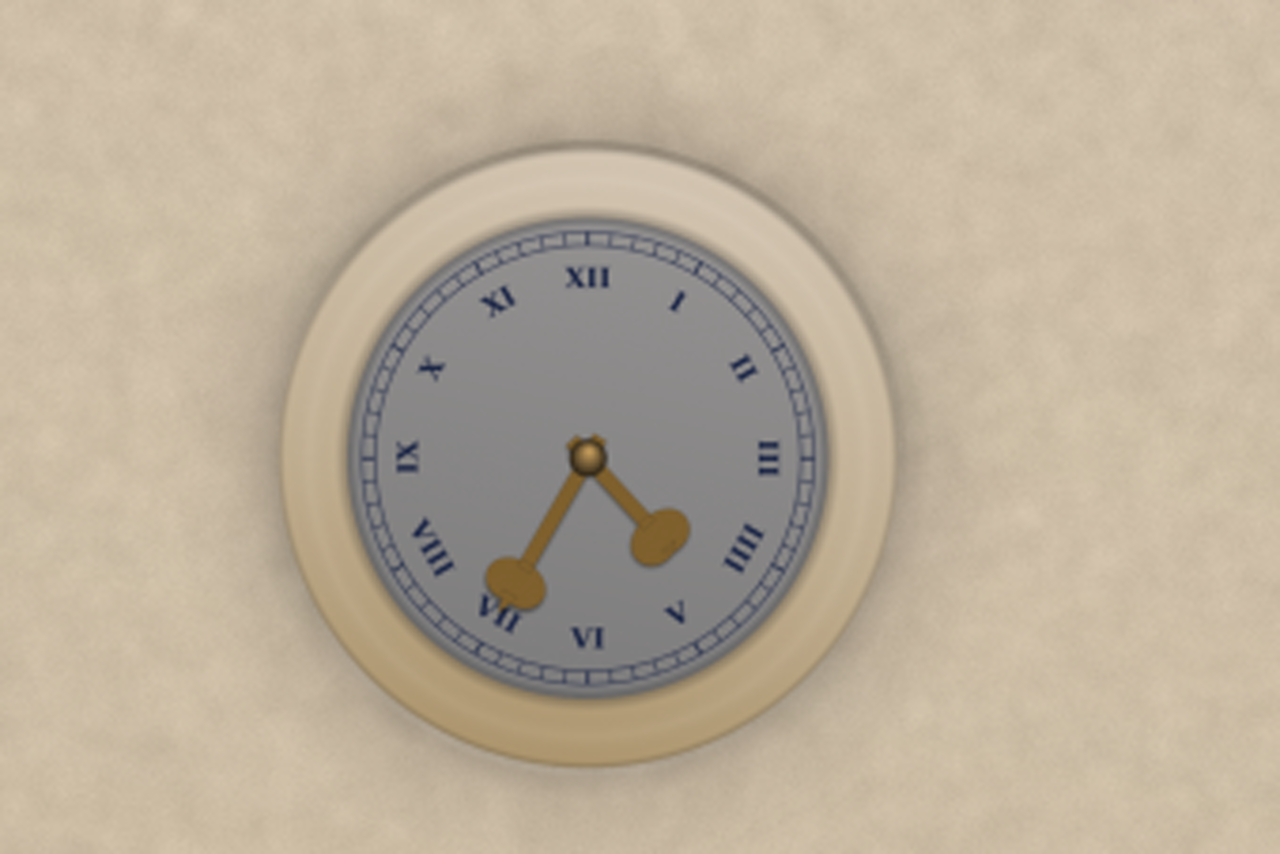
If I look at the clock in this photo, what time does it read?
4:35
